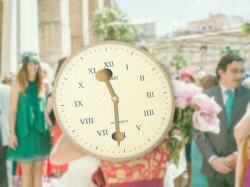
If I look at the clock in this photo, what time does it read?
11:31
